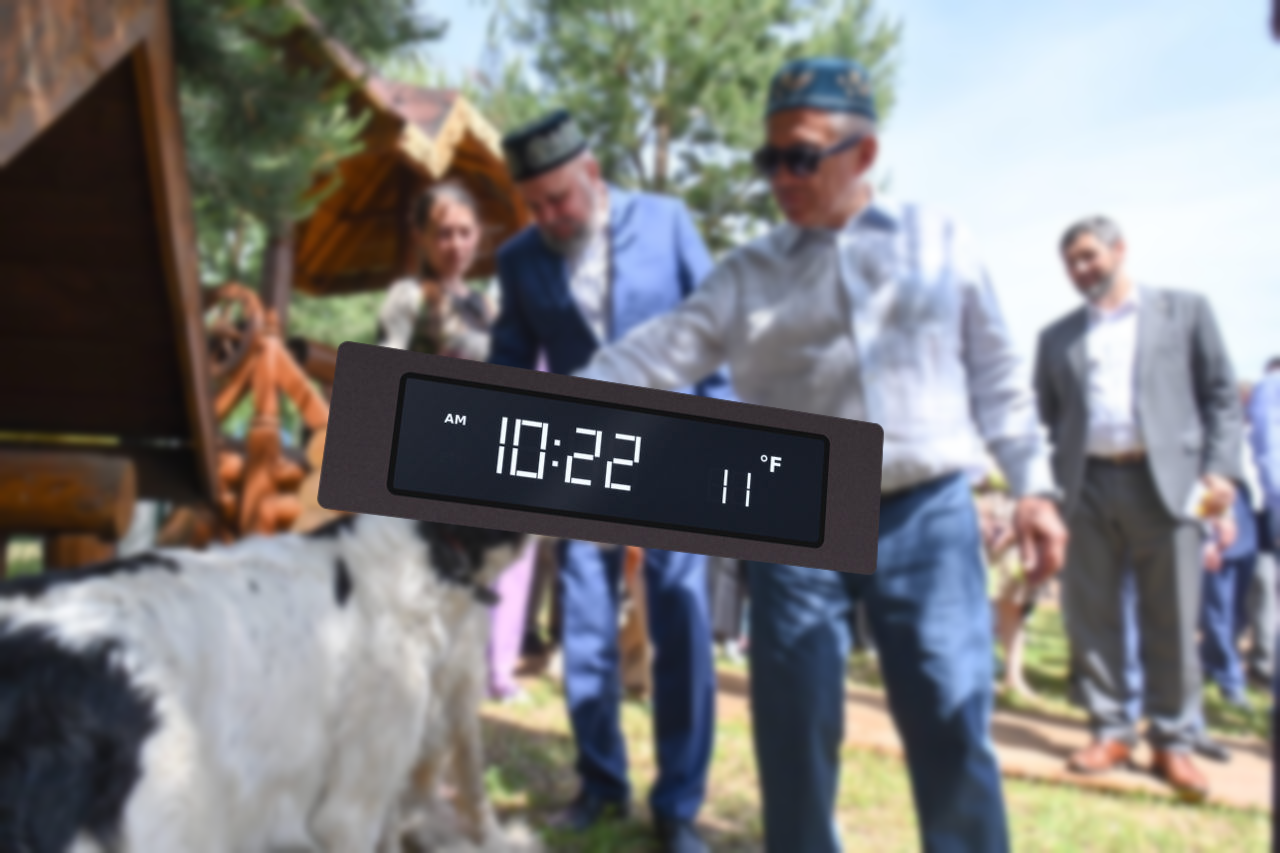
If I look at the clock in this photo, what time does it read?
10:22
